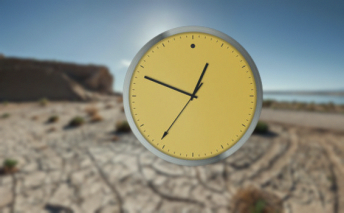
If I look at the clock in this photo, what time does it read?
12:48:36
